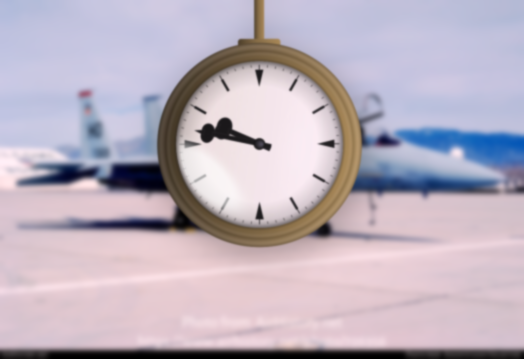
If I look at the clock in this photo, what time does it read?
9:47
